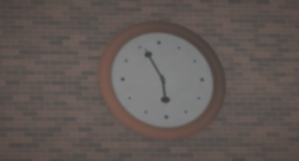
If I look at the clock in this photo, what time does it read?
5:56
